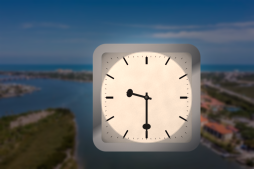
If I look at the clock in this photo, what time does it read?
9:30
